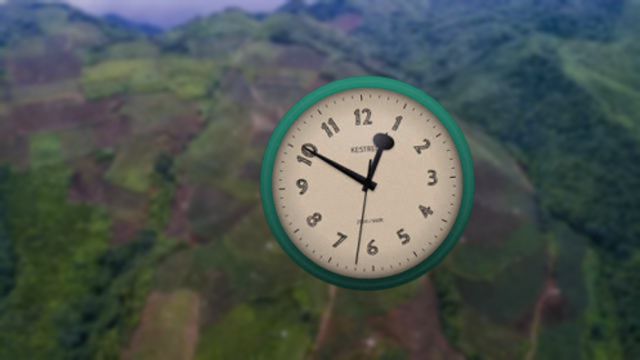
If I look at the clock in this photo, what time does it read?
12:50:32
